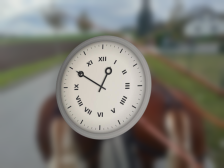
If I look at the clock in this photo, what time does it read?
12:50
